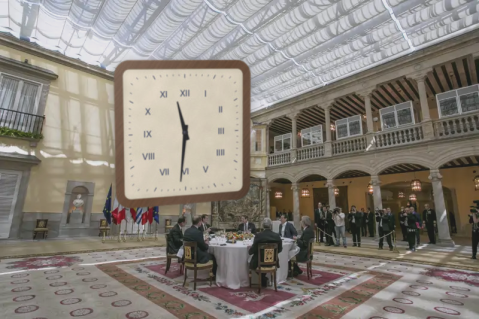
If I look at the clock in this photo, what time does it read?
11:31
